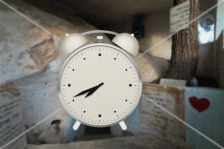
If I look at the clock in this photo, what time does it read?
7:41
